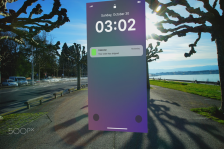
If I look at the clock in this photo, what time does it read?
3:02
